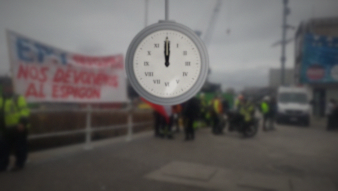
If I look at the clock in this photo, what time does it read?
12:00
